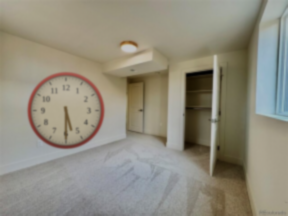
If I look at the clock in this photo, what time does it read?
5:30
